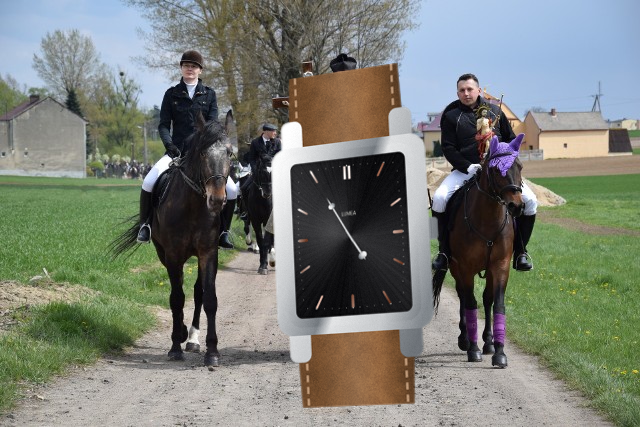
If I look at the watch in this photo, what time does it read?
4:55
